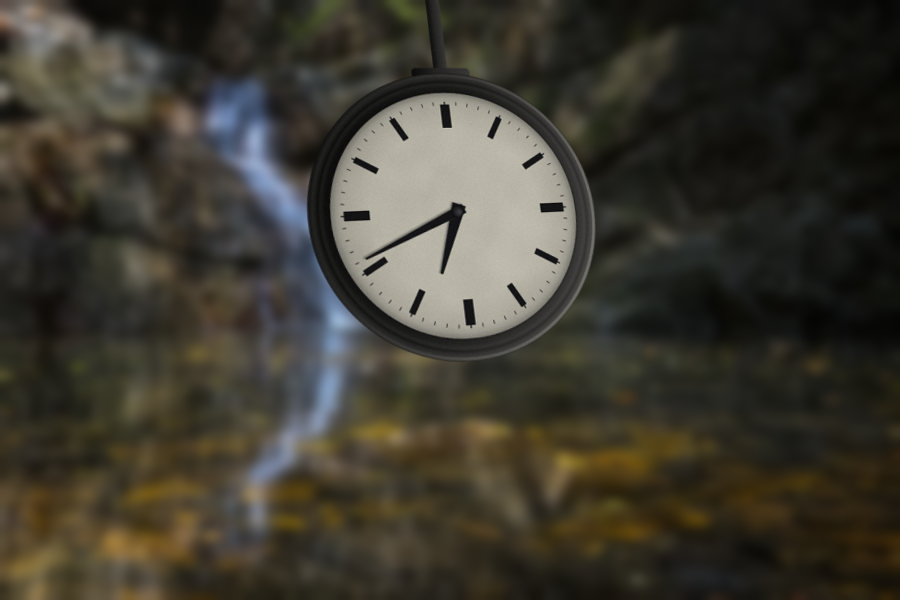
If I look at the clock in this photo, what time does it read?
6:41
